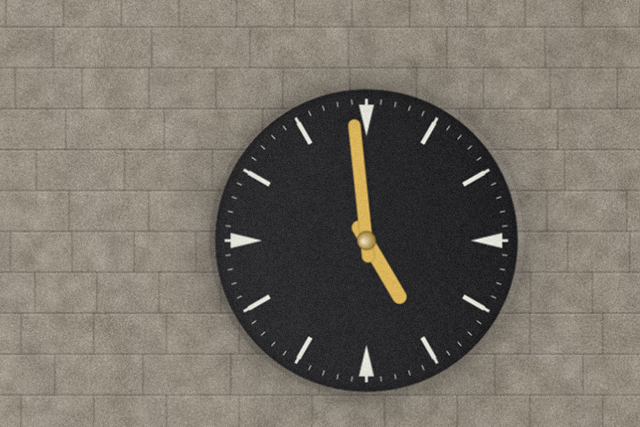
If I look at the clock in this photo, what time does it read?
4:59
